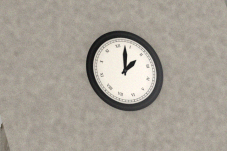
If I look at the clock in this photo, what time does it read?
2:03
